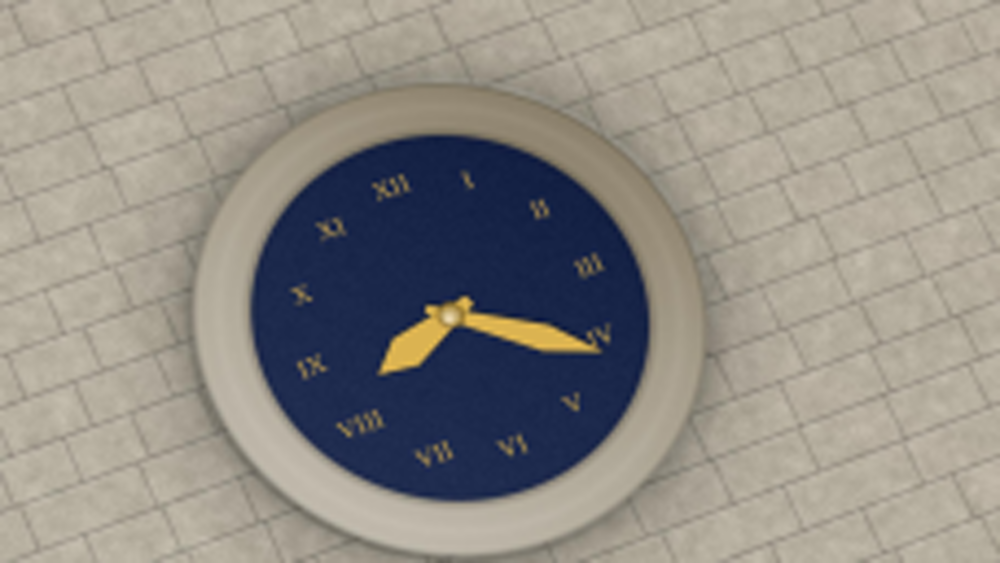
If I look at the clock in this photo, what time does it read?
8:21
